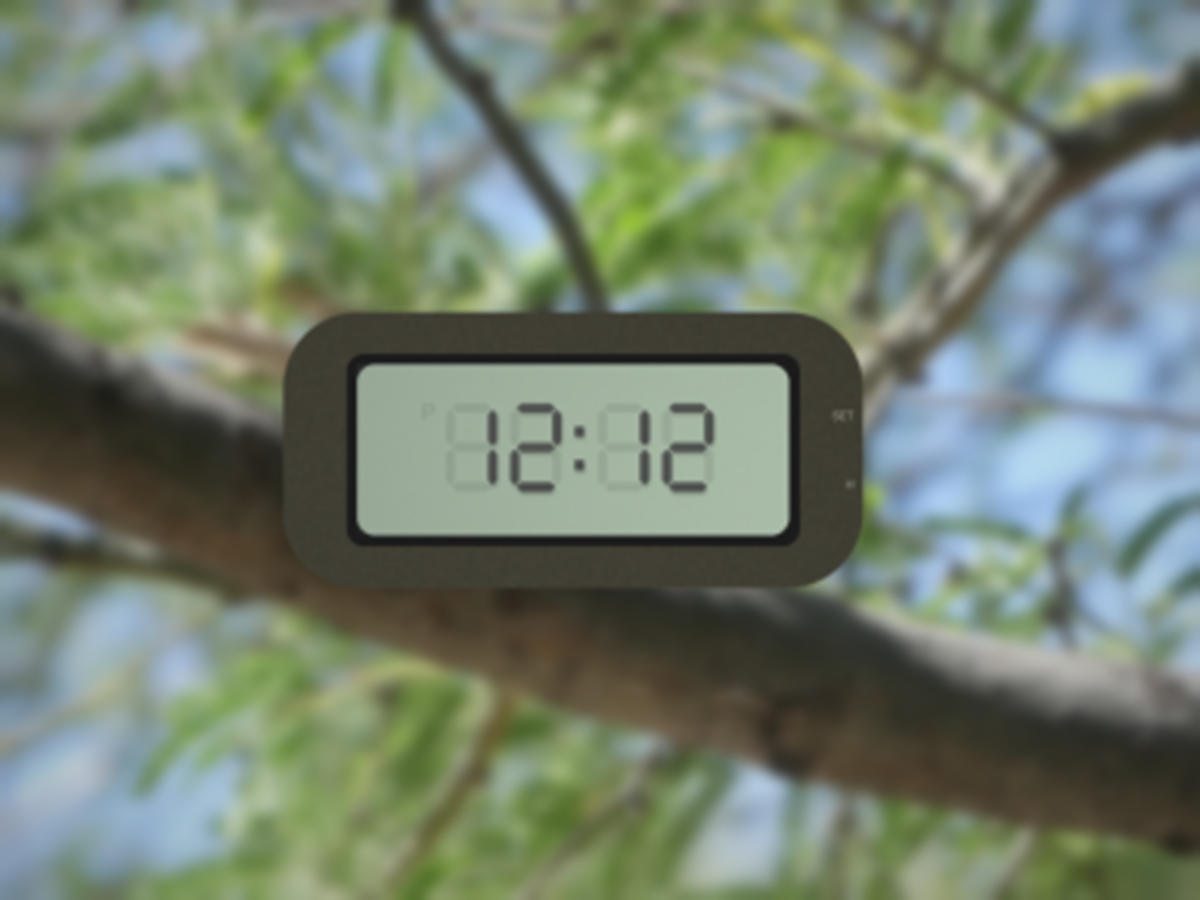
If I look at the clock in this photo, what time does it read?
12:12
